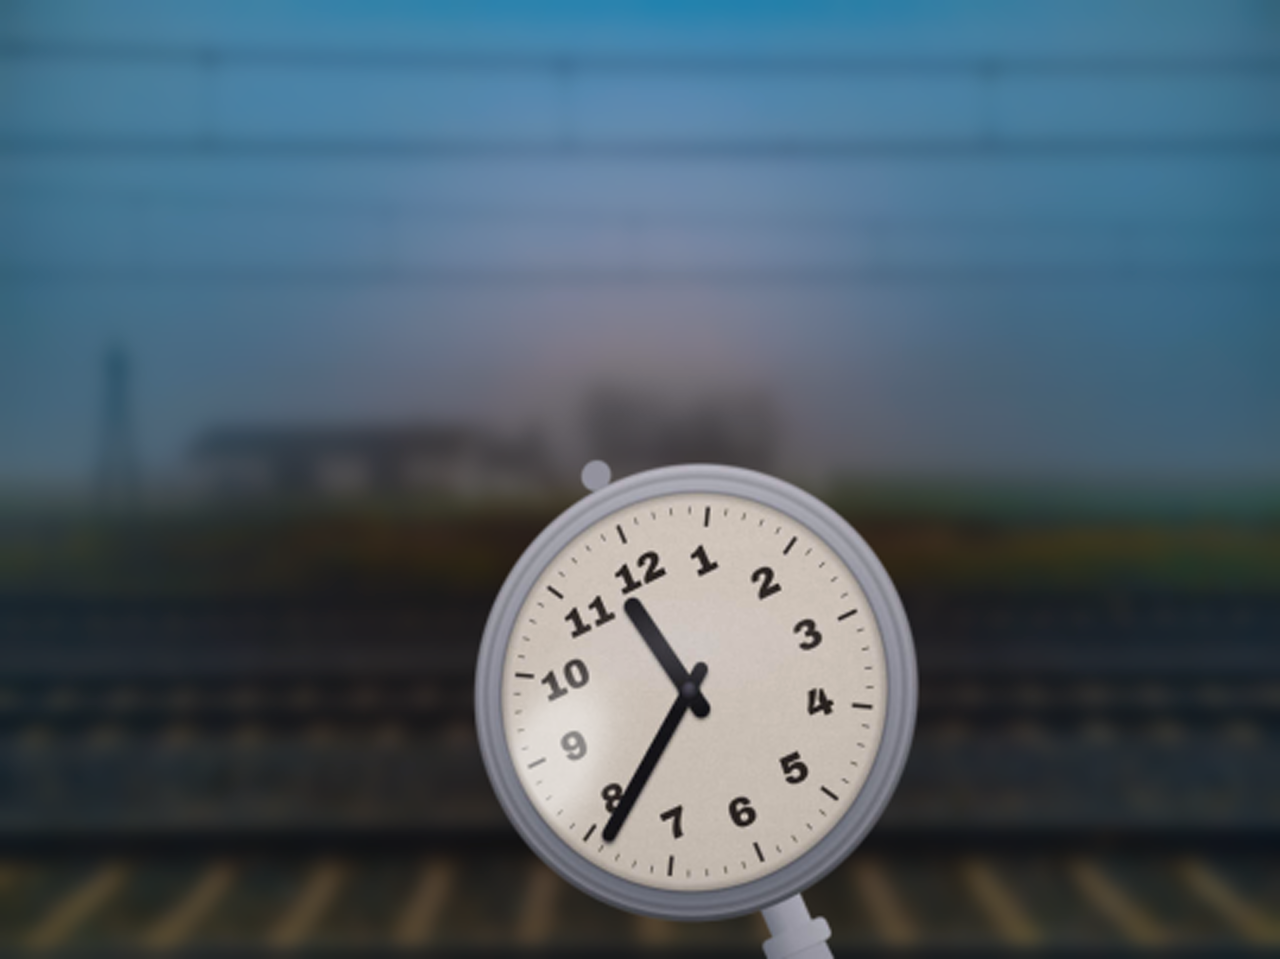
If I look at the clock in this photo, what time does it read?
11:39
